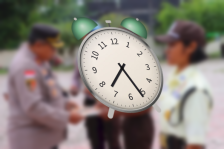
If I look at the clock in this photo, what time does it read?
7:26
